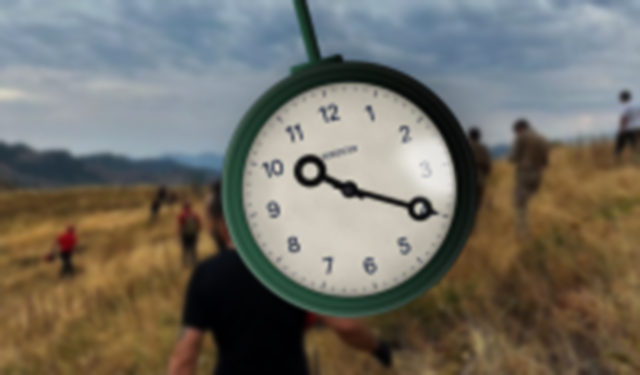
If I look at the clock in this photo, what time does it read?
10:20
